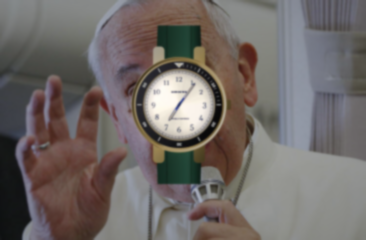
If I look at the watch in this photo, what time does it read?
7:06
